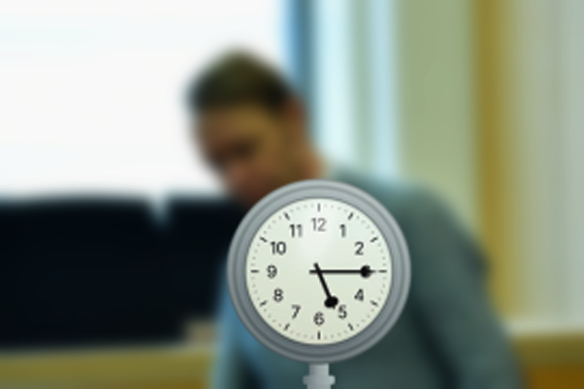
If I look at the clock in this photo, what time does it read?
5:15
